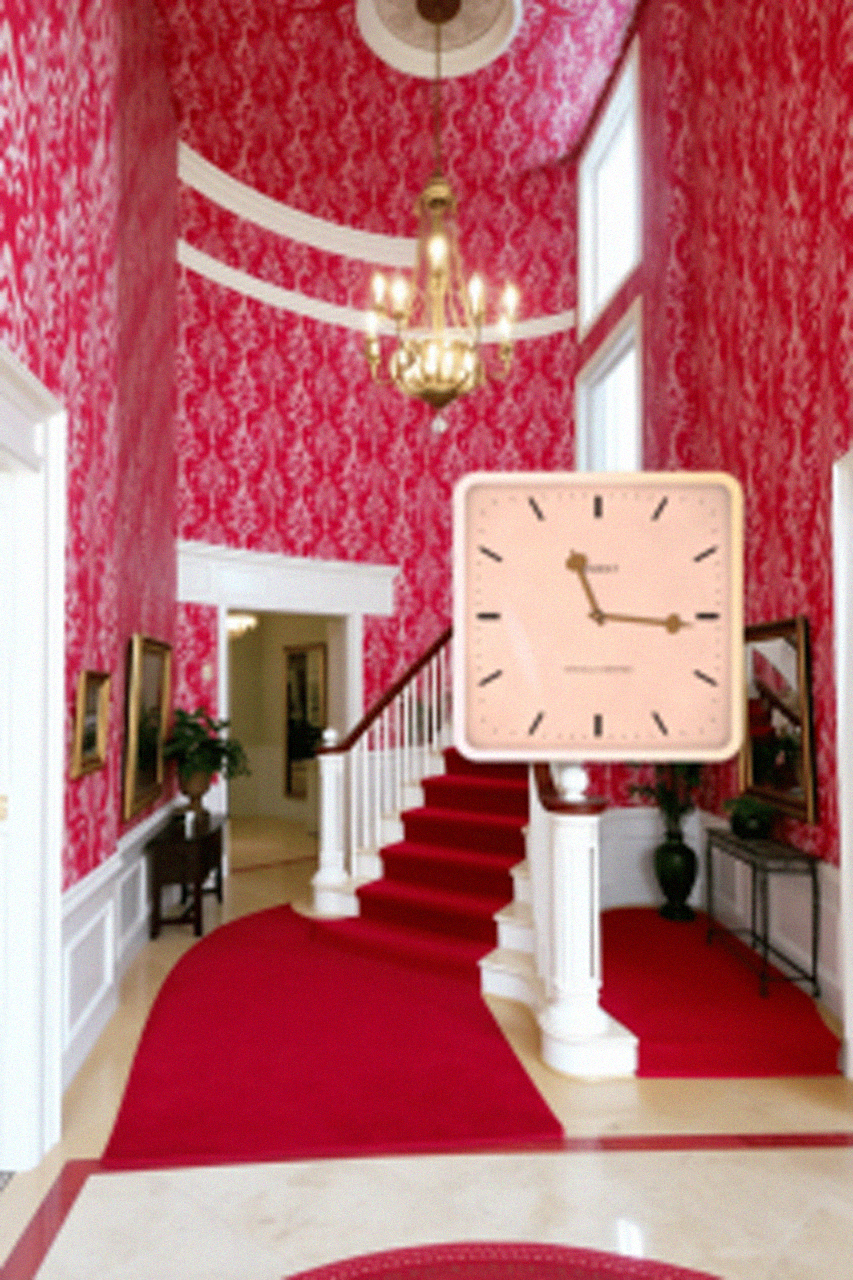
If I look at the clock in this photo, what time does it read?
11:16
